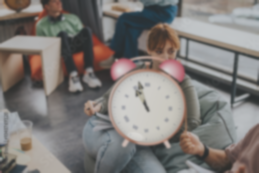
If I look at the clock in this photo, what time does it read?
10:57
